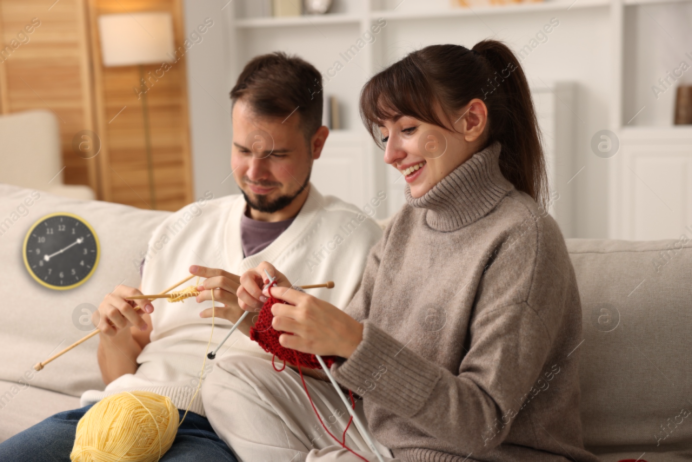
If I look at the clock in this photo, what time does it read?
8:10
